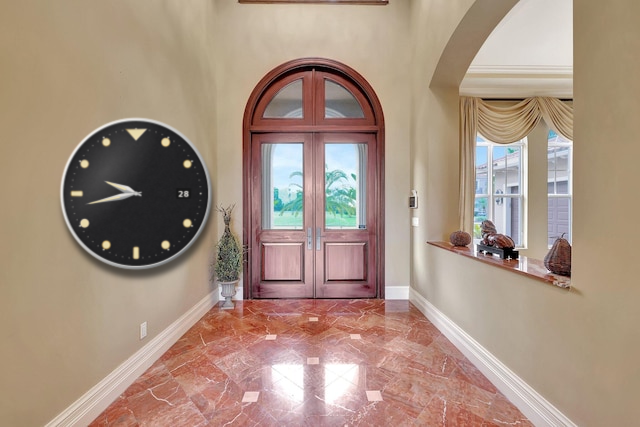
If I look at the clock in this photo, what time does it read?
9:43
